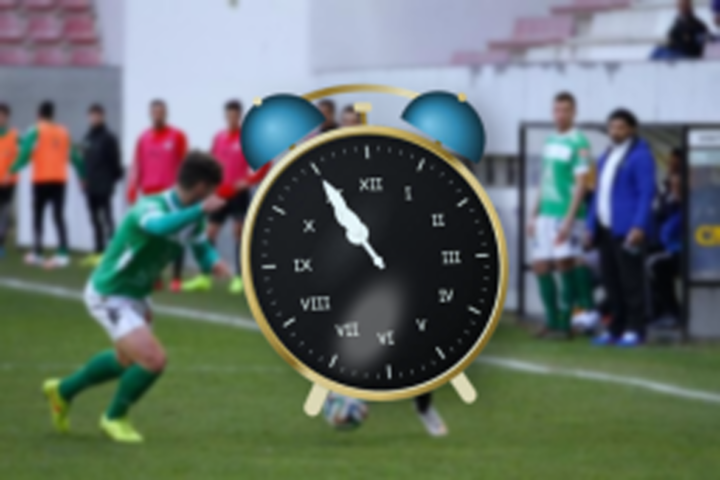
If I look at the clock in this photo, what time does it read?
10:55
